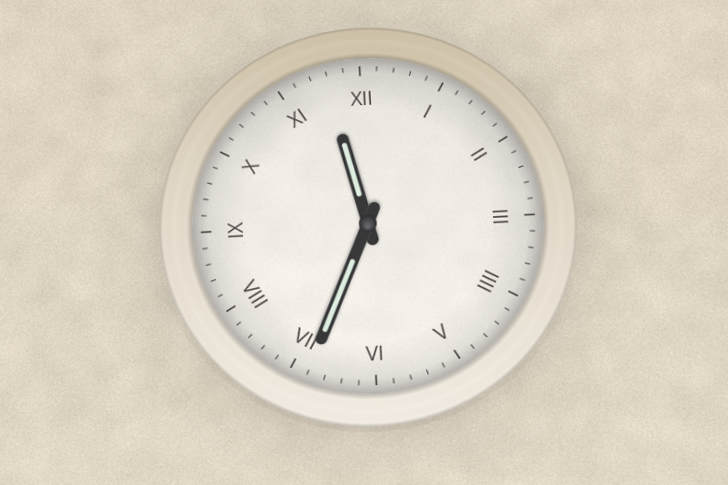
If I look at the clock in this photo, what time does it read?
11:34
